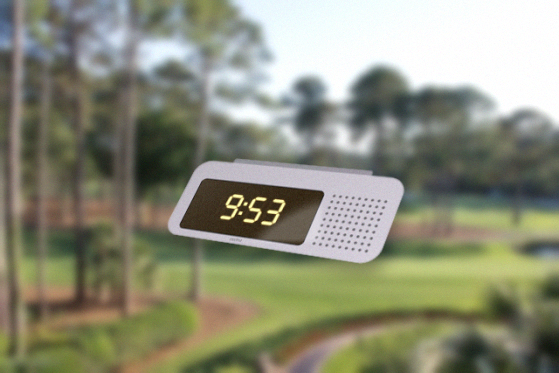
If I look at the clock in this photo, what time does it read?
9:53
